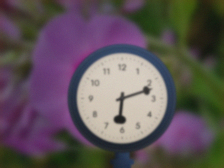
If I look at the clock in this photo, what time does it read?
6:12
